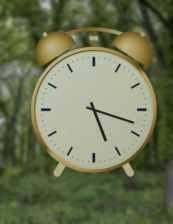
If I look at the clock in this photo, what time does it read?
5:18
